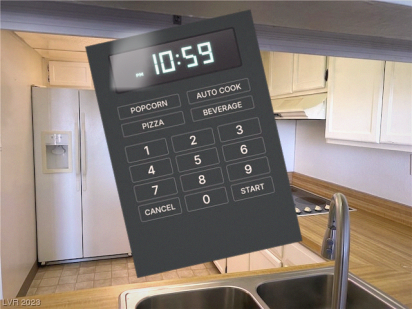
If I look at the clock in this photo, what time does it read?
10:59
